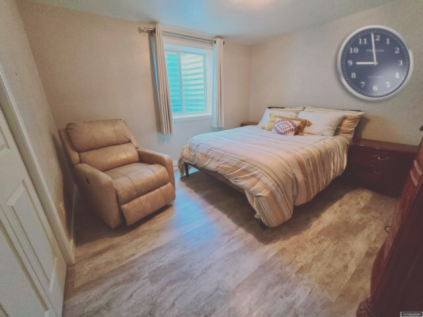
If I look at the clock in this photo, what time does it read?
8:59
